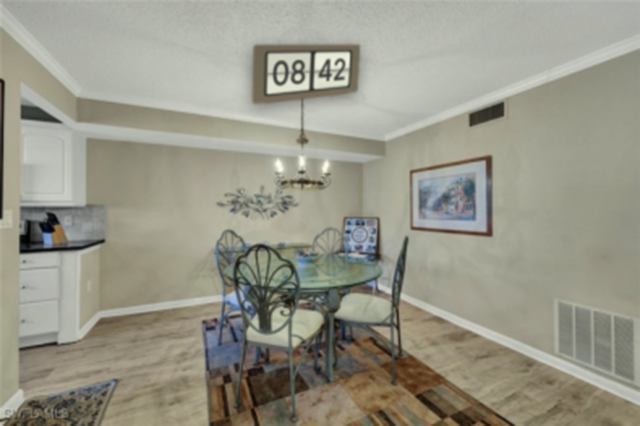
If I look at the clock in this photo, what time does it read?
8:42
